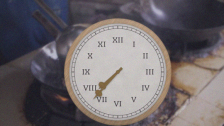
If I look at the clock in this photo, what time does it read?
7:37
